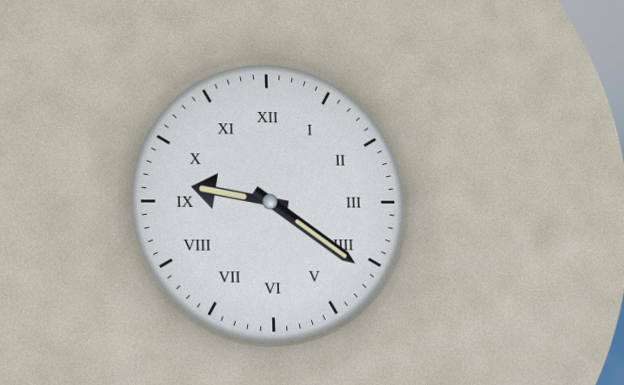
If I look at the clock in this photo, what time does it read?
9:21
